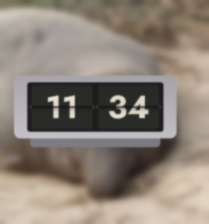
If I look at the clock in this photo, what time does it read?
11:34
